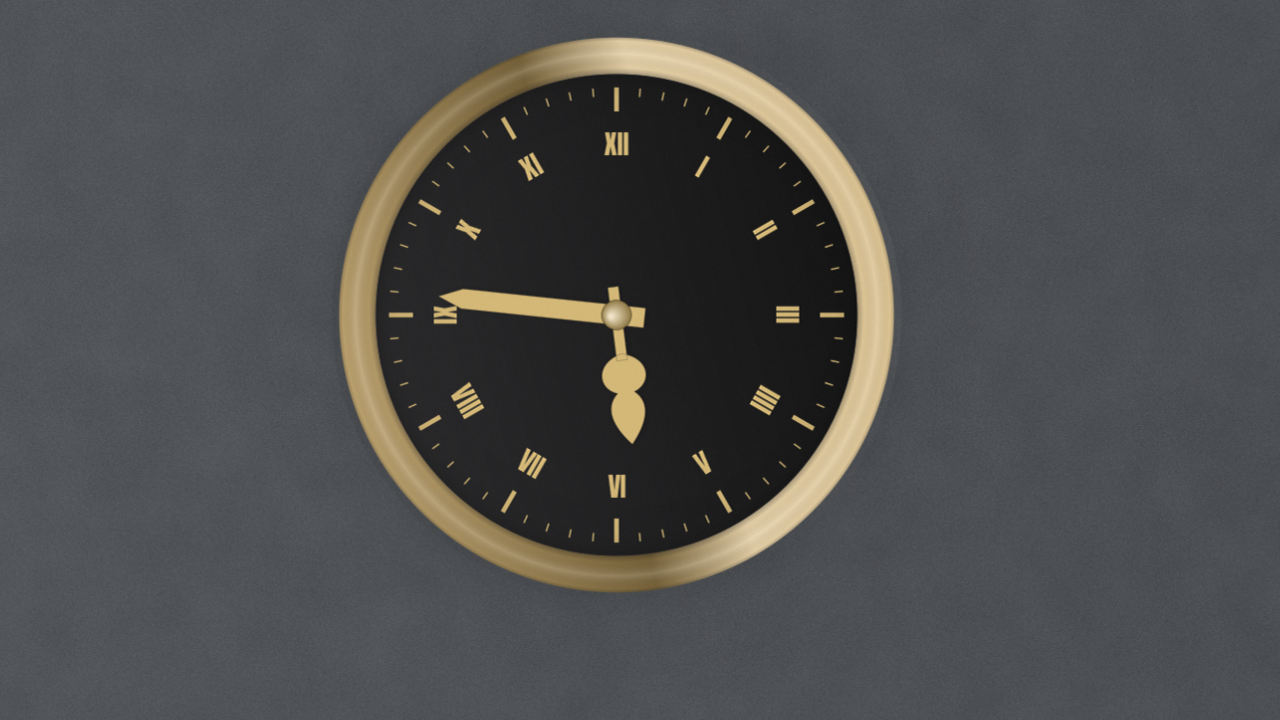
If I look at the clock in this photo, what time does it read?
5:46
